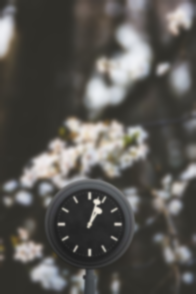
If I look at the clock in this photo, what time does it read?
1:03
